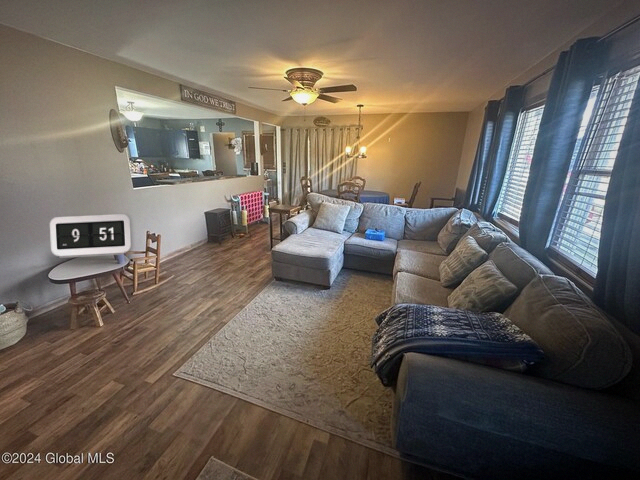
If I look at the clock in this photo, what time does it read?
9:51
